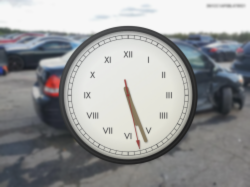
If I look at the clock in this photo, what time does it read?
5:26:28
